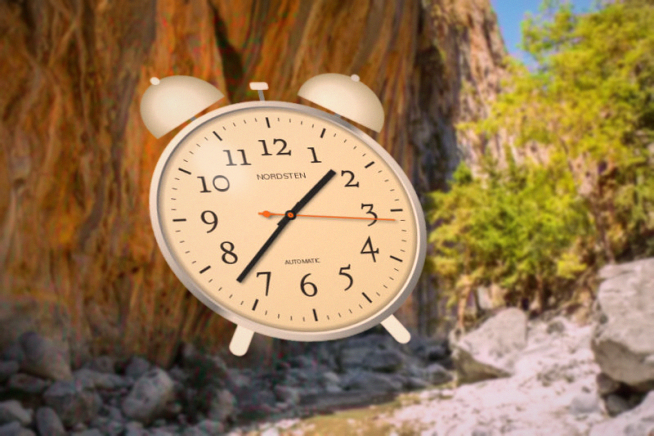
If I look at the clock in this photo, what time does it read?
1:37:16
